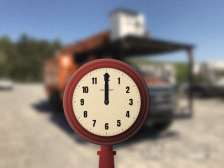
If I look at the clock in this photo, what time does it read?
12:00
